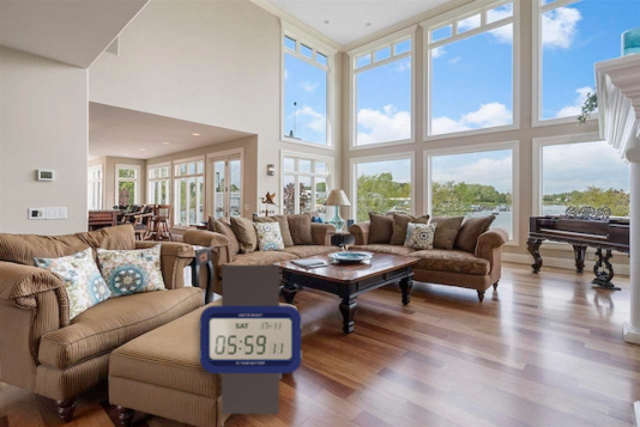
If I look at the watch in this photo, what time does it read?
5:59:11
